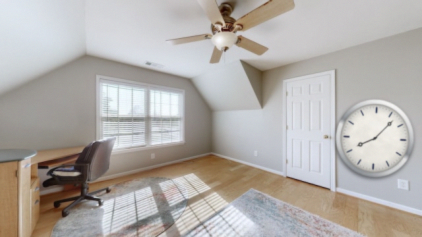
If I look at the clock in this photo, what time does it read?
8:07
